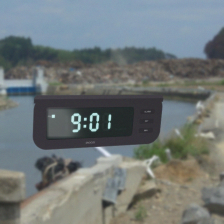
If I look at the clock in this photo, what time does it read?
9:01
